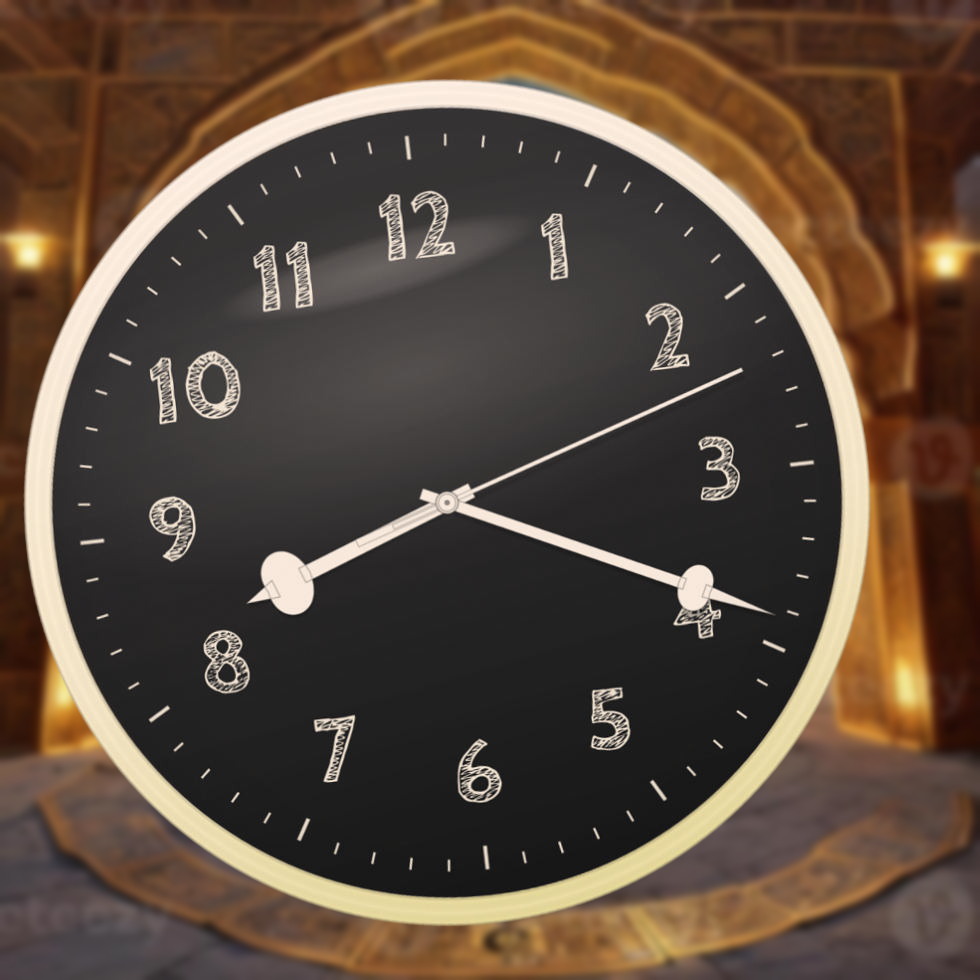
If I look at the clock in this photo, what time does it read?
8:19:12
